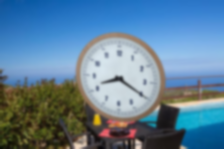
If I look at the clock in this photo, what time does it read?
8:20
